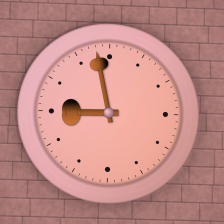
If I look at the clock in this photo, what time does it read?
8:58
